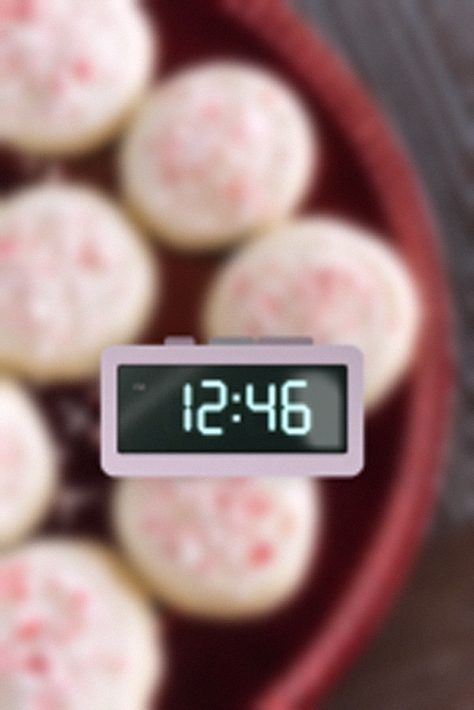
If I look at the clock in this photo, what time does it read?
12:46
